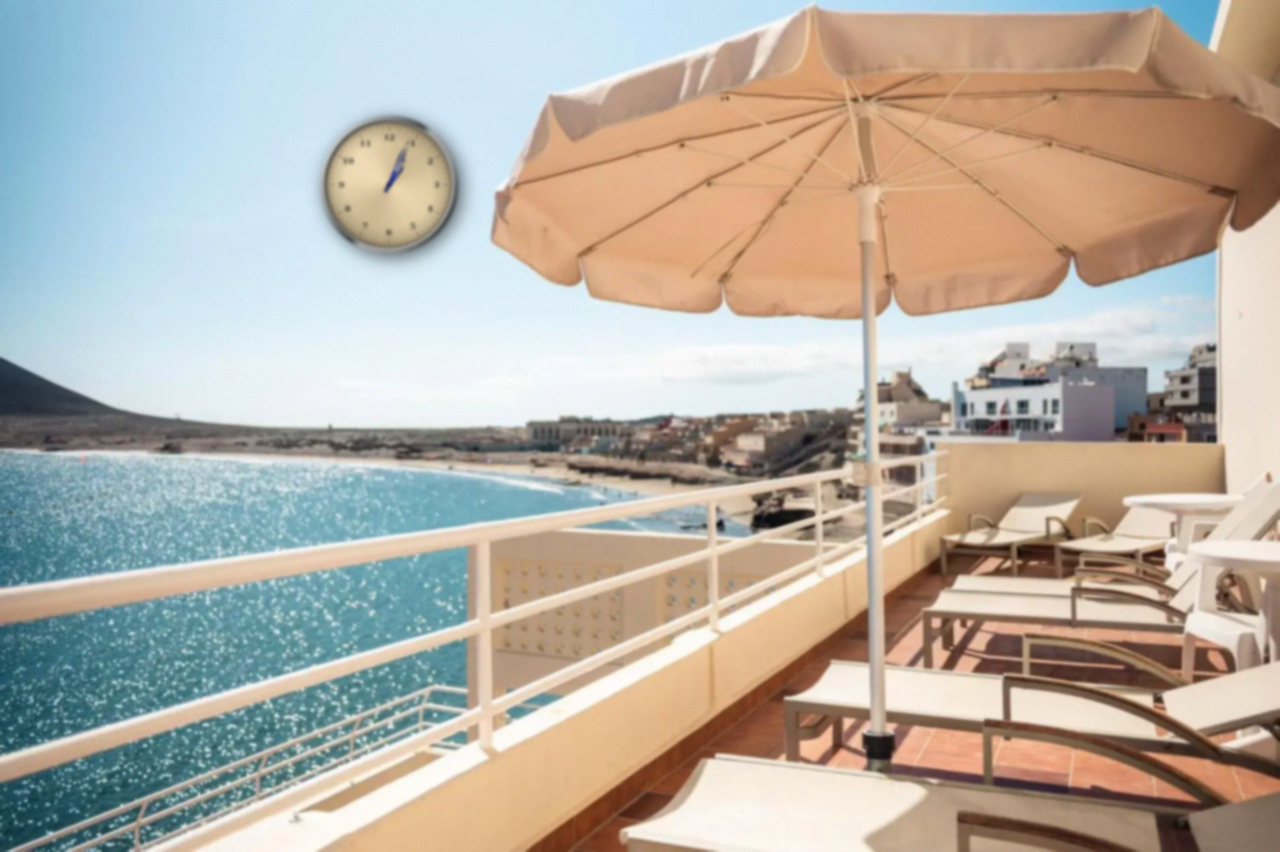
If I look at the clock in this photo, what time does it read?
1:04
